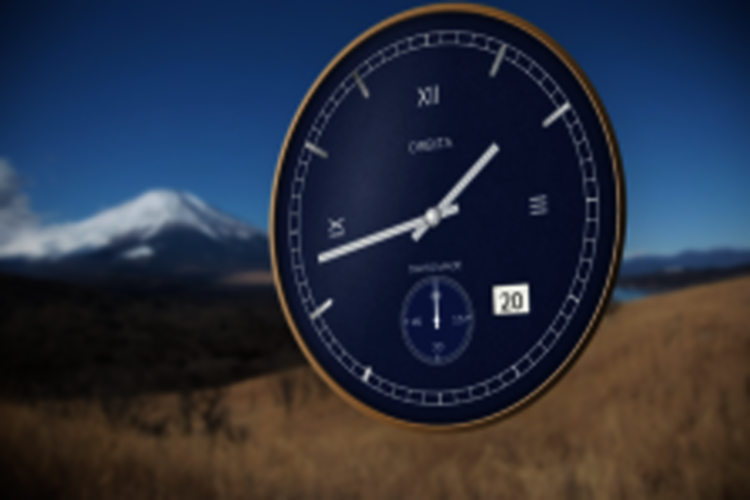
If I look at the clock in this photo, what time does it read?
1:43
